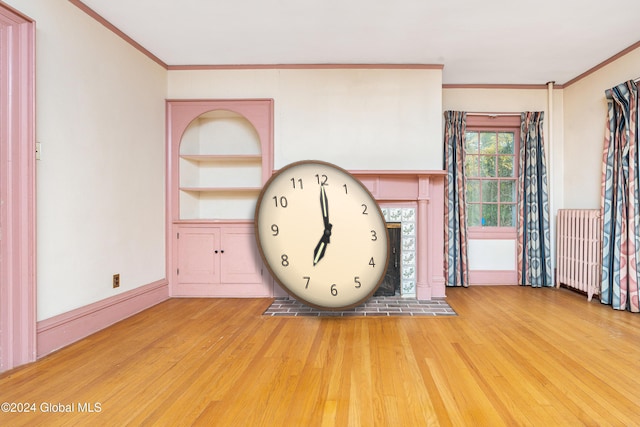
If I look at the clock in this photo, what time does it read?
7:00
